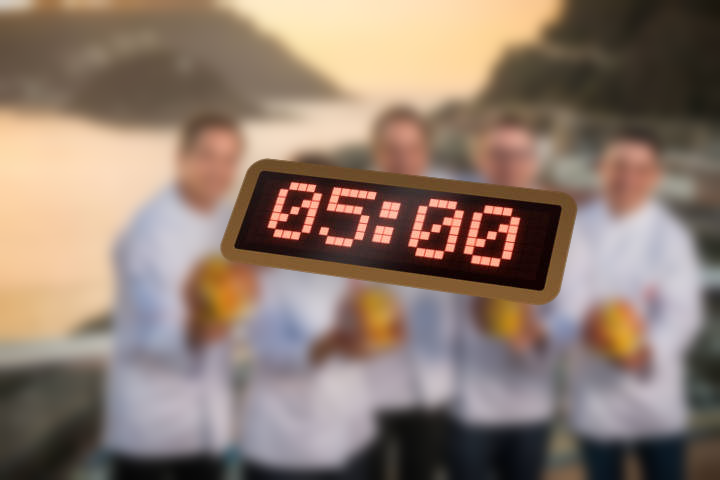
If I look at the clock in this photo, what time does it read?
5:00
